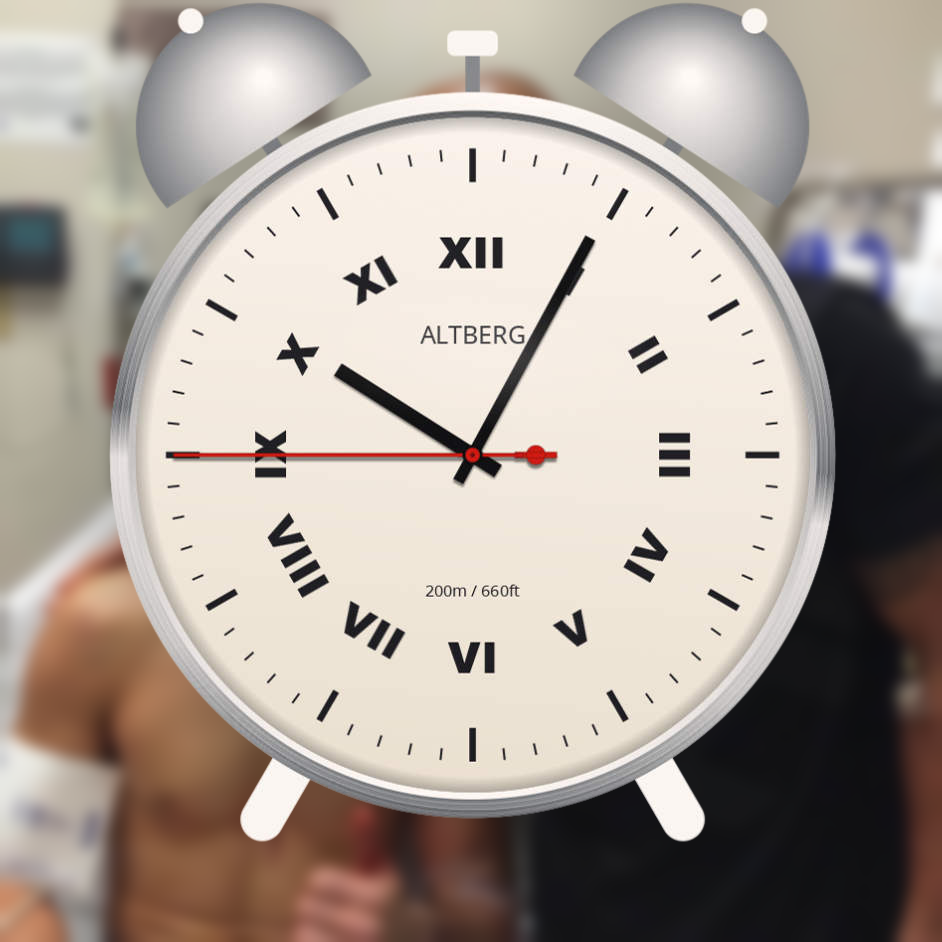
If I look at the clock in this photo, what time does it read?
10:04:45
